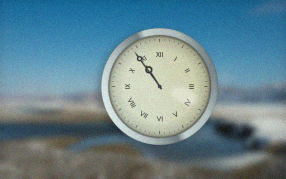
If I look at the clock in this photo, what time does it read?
10:54
